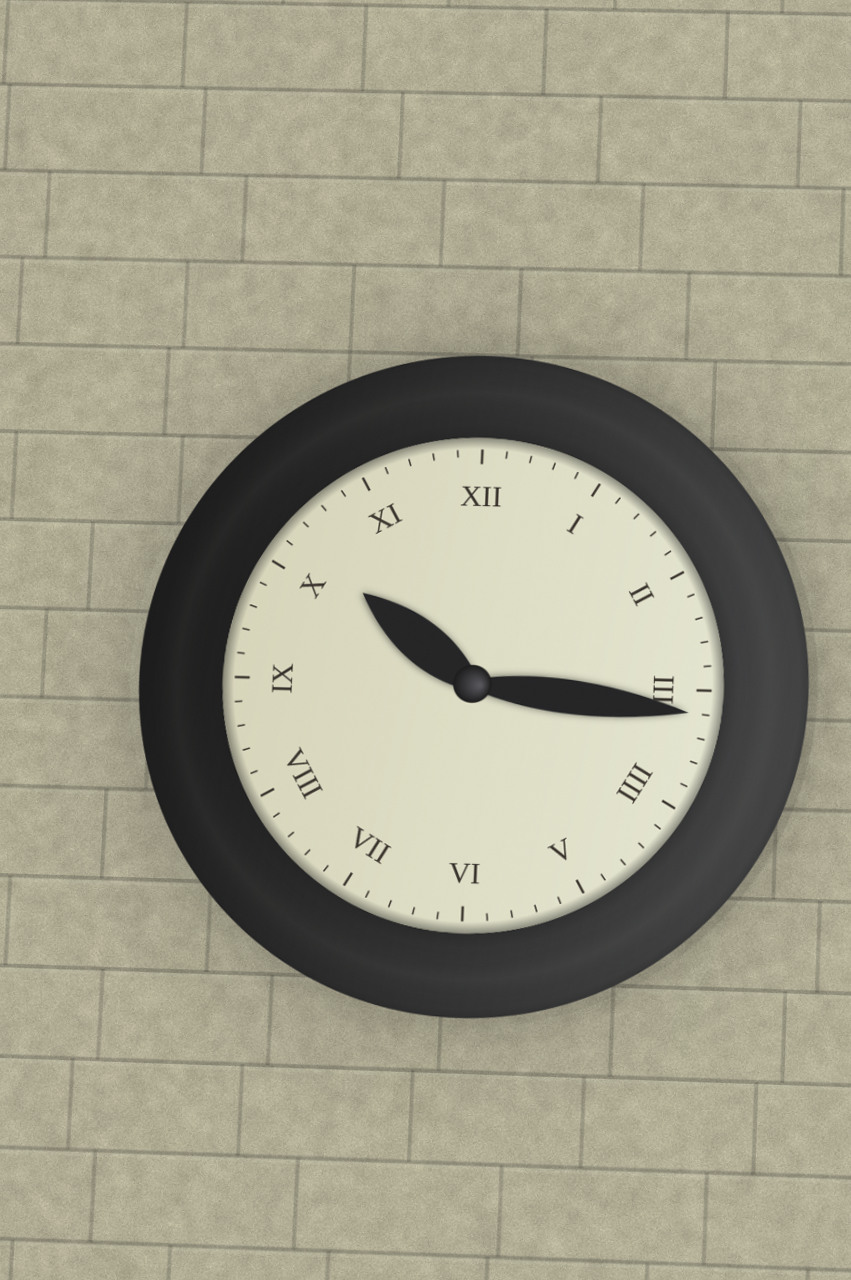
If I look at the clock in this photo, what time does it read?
10:16
